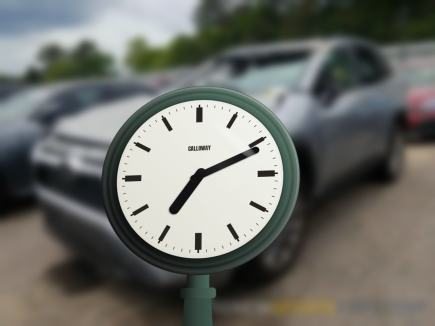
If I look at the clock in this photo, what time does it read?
7:11
